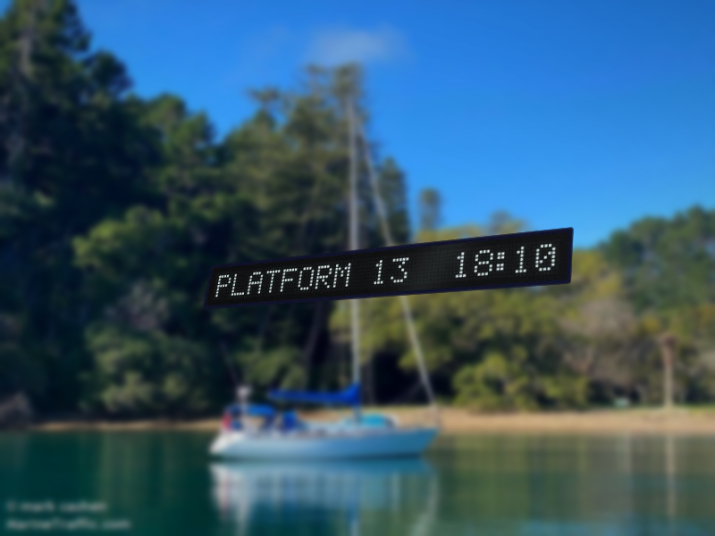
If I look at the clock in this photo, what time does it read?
18:10
